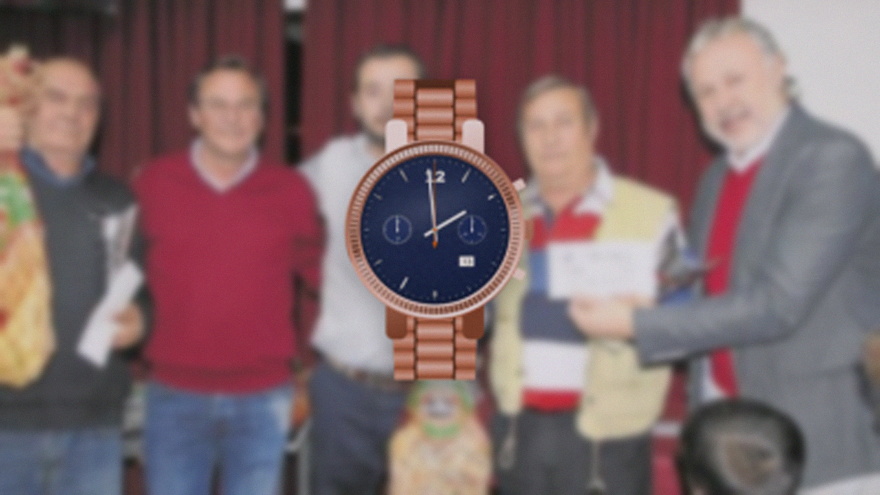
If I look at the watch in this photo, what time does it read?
1:59
